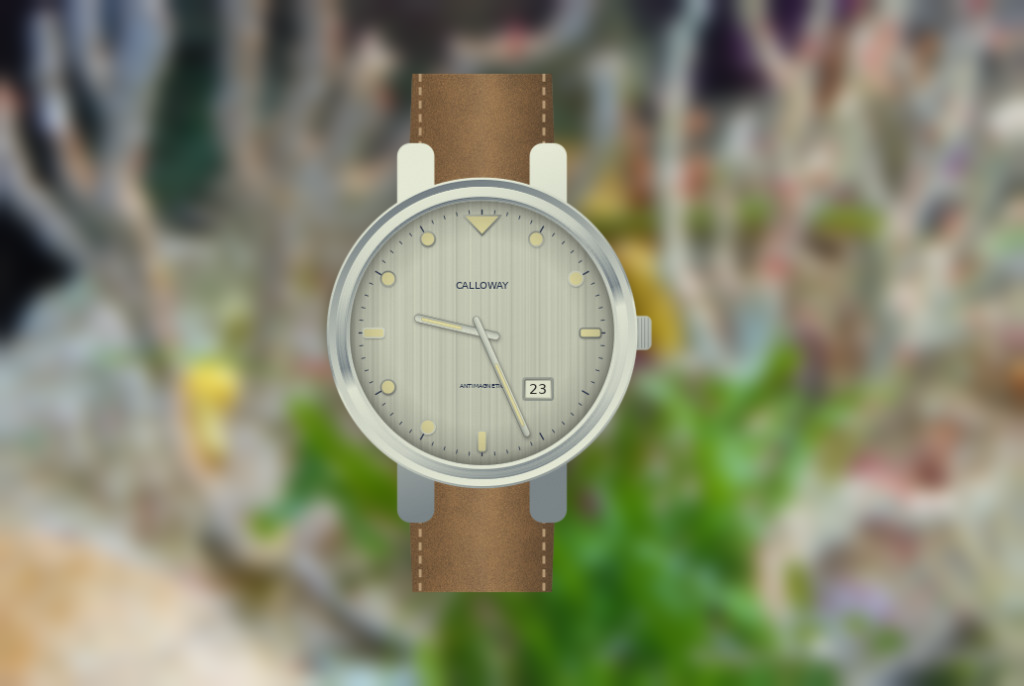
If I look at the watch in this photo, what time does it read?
9:26
